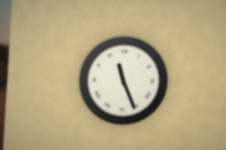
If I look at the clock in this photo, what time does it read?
11:26
